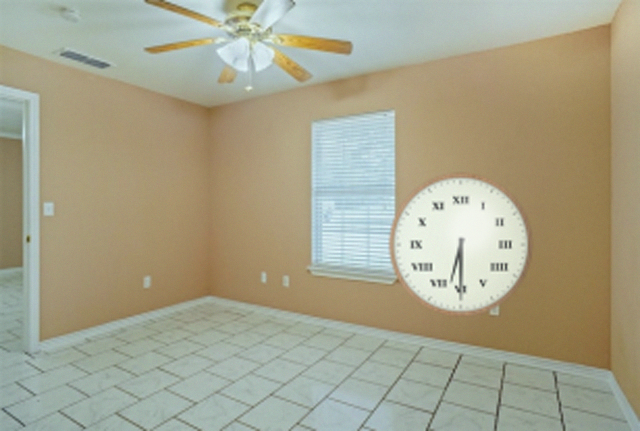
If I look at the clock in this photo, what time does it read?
6:30
